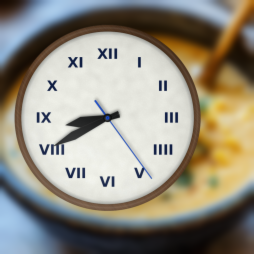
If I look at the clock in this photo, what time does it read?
8:40:24
